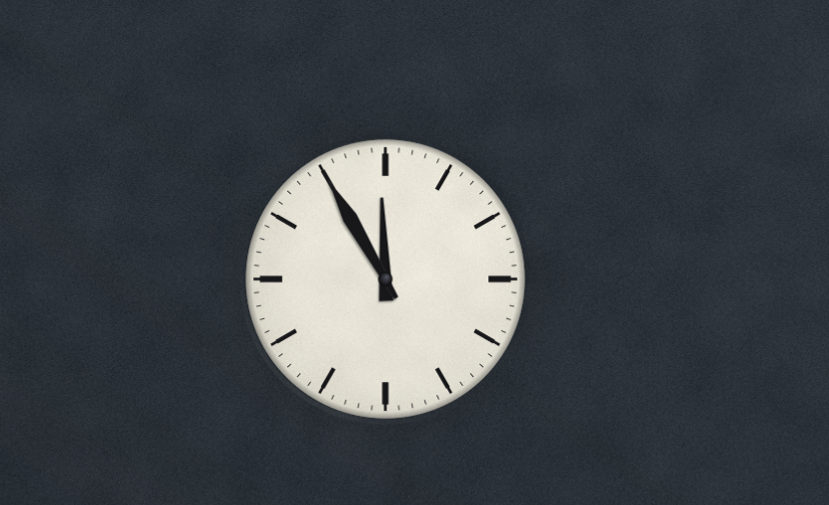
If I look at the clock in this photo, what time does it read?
11:55
